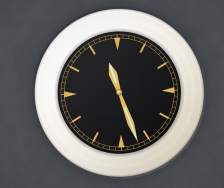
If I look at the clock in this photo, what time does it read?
11:27
